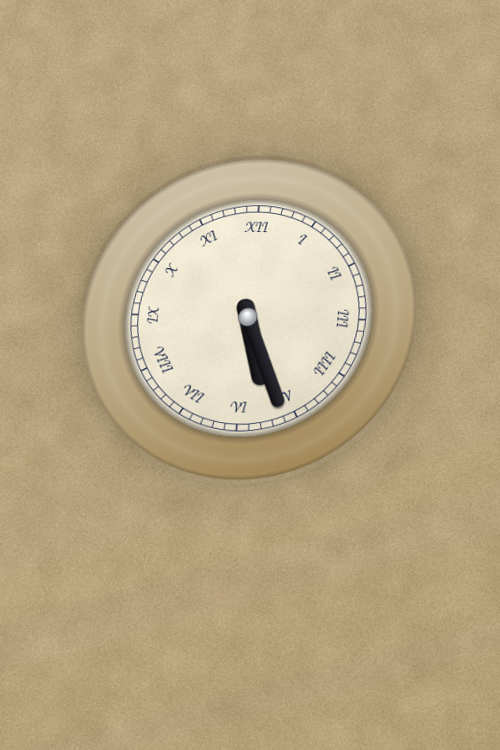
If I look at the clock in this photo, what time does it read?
5:26
